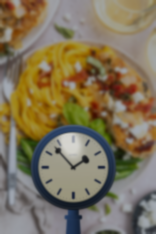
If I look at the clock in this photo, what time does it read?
1:53
